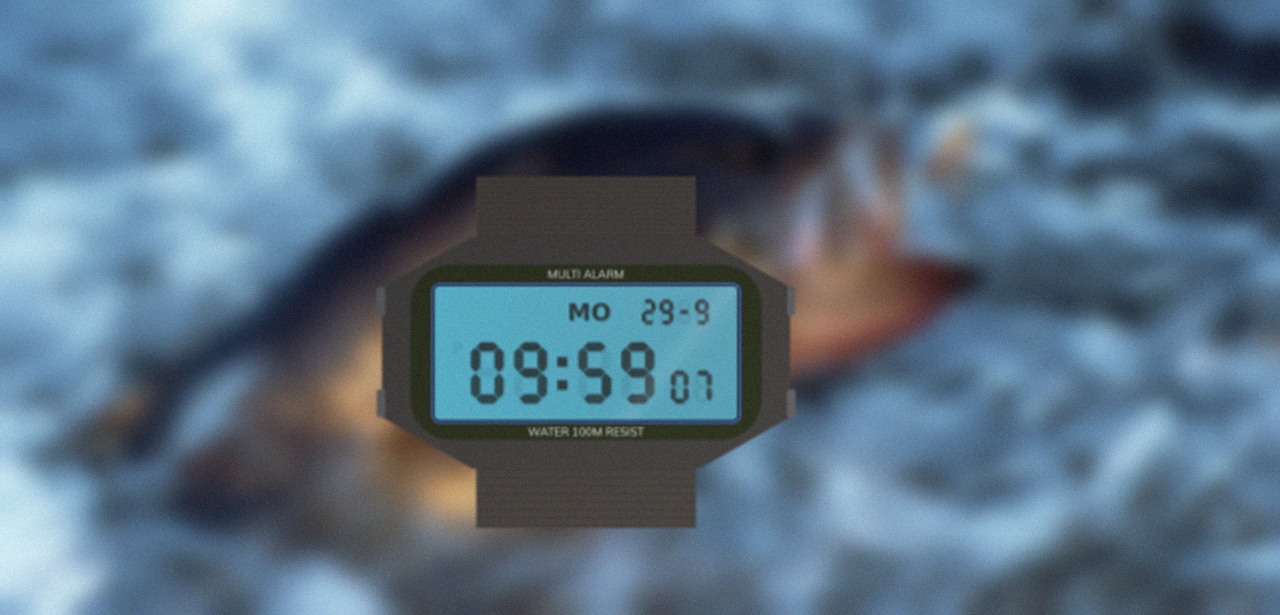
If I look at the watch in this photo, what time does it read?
9:59:07
